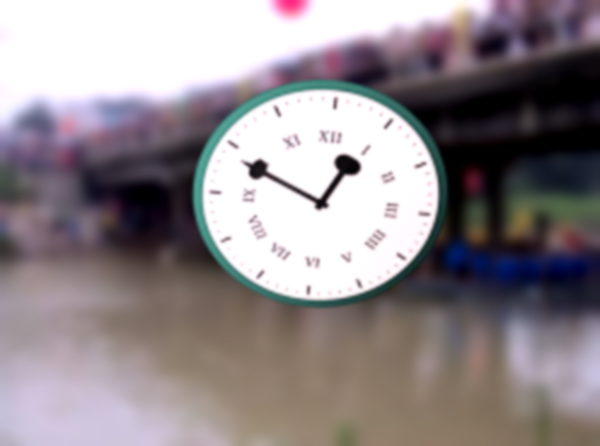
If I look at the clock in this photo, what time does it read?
12:49
